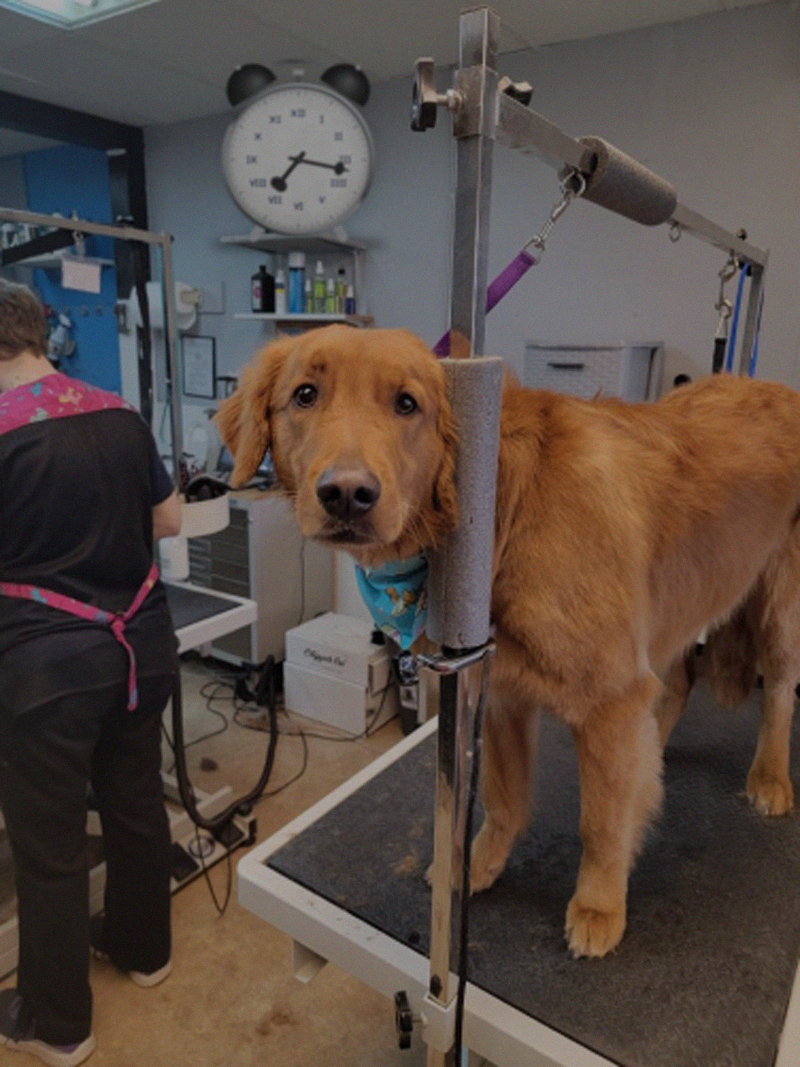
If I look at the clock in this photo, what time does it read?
7:17
